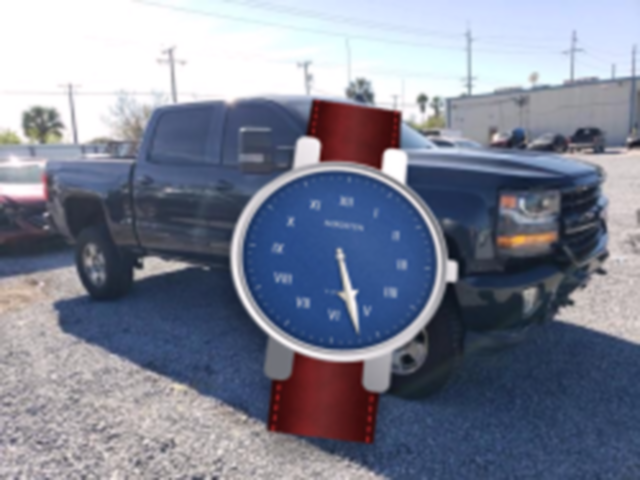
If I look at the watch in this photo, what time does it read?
5:27
